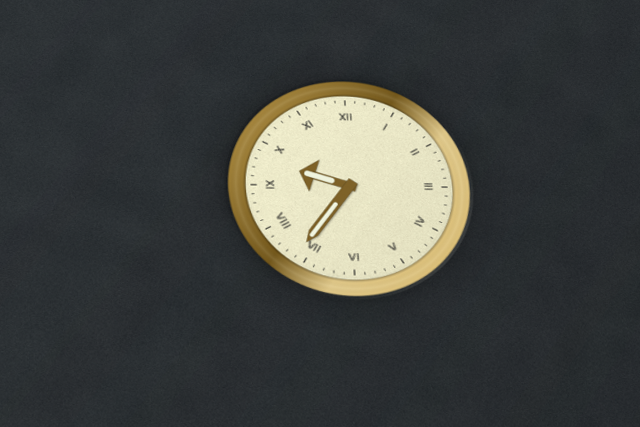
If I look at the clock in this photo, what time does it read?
9:36
